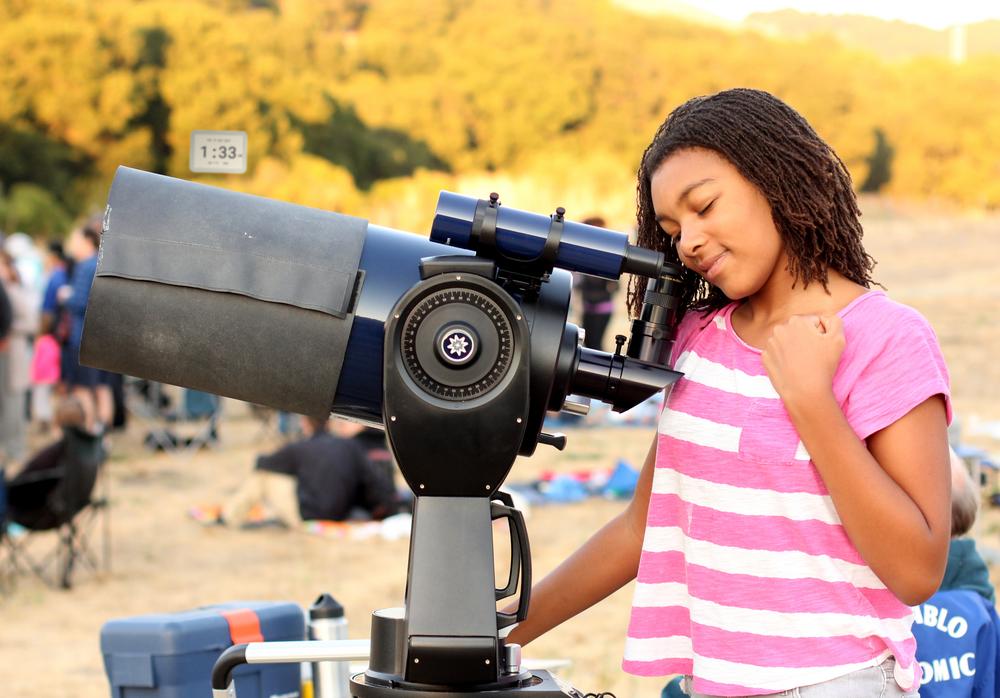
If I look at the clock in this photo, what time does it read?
1:33
